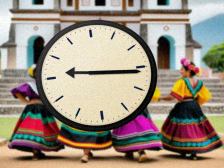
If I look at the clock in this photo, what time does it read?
9:16
